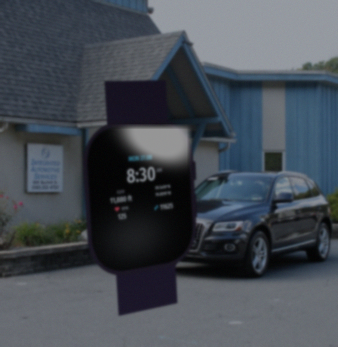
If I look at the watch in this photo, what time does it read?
8:30
